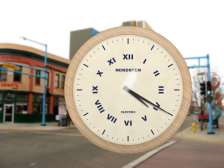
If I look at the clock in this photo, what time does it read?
4:20
